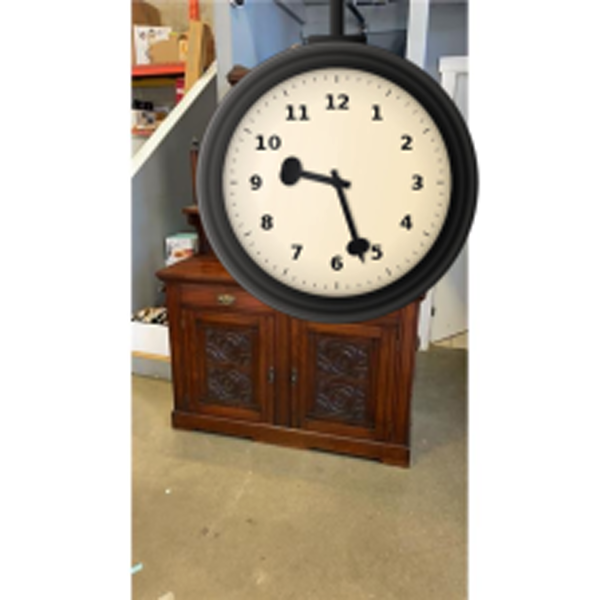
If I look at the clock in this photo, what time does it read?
9:27
